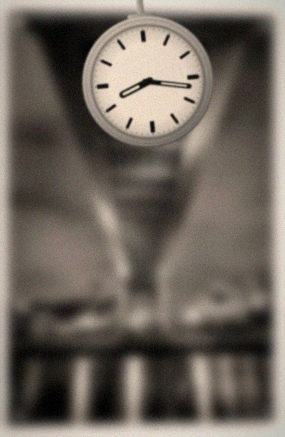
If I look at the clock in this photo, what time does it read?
8:17
